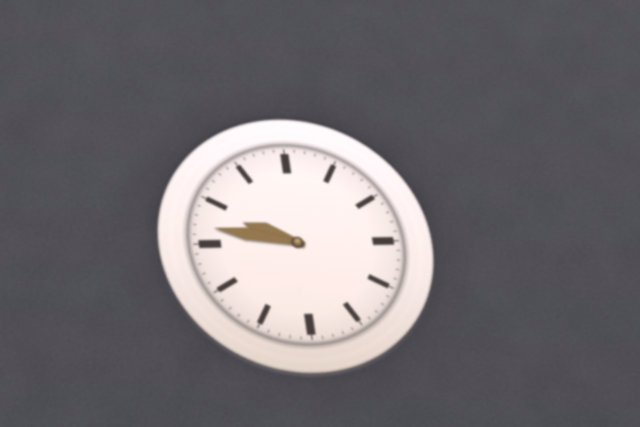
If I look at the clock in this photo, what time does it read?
9:47
